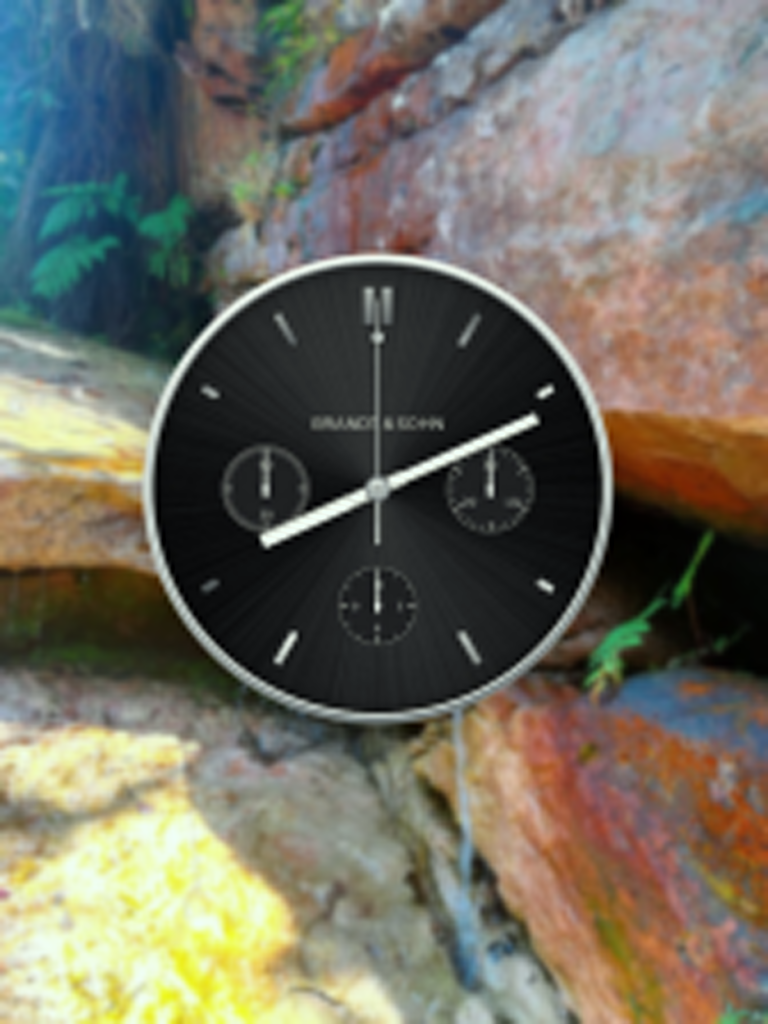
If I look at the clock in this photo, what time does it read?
8:11
